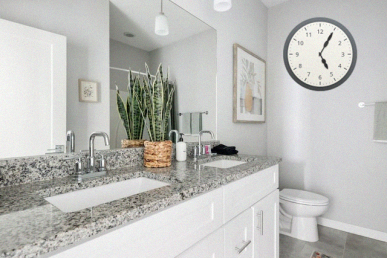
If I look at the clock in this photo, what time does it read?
5:05
